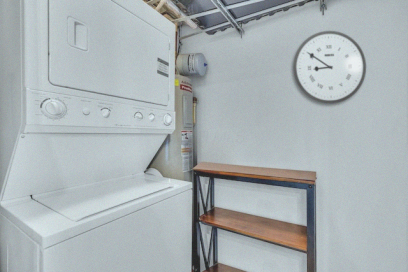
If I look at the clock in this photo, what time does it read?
8:51
